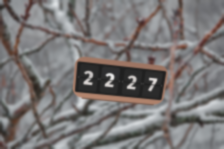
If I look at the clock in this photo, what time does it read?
22:27
